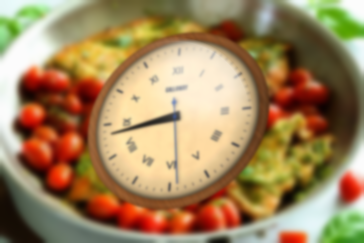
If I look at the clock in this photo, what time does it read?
8:43:29
